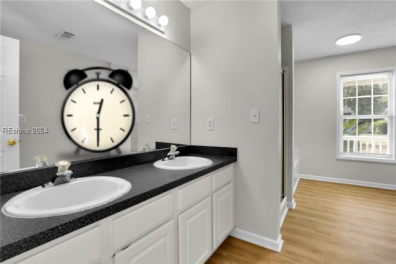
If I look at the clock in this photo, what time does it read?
12:30
